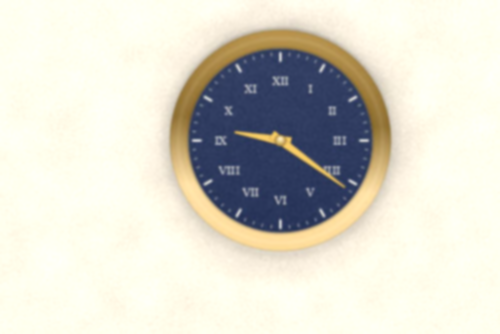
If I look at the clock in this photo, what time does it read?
9:21
